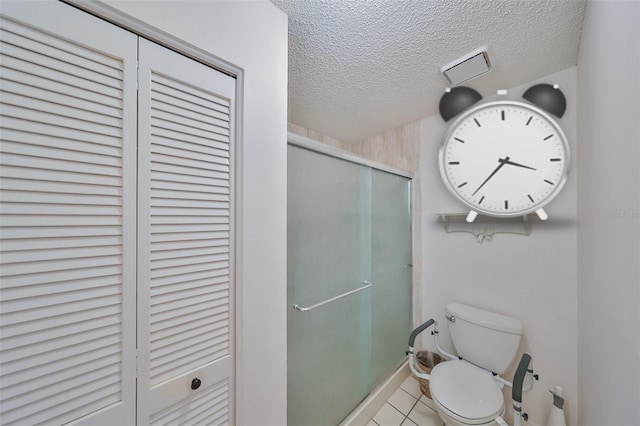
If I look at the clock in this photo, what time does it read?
3:37
